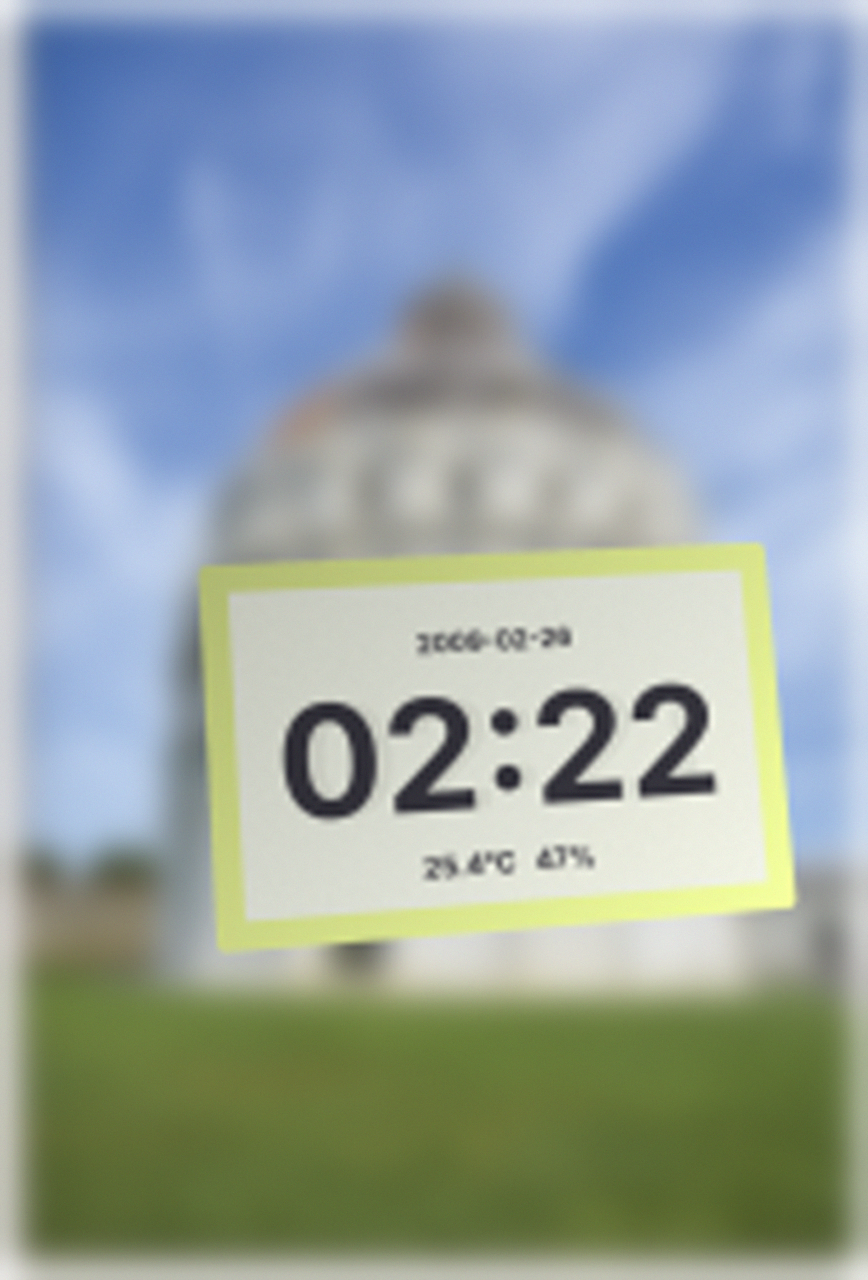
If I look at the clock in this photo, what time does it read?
2:22
